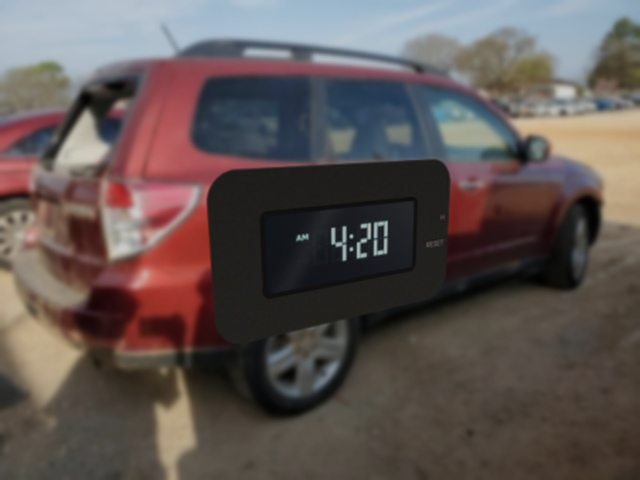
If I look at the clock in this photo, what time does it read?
4:20
